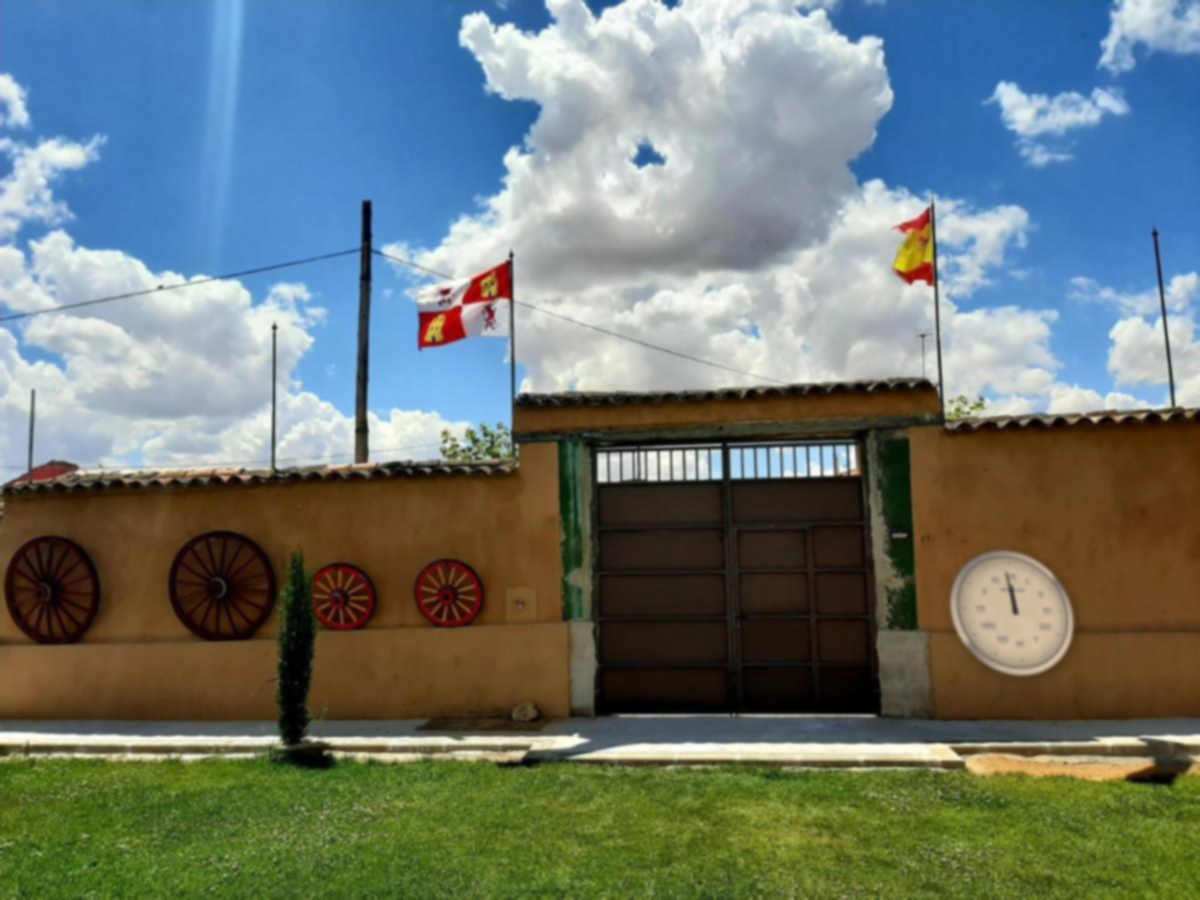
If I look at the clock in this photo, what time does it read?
11:59
